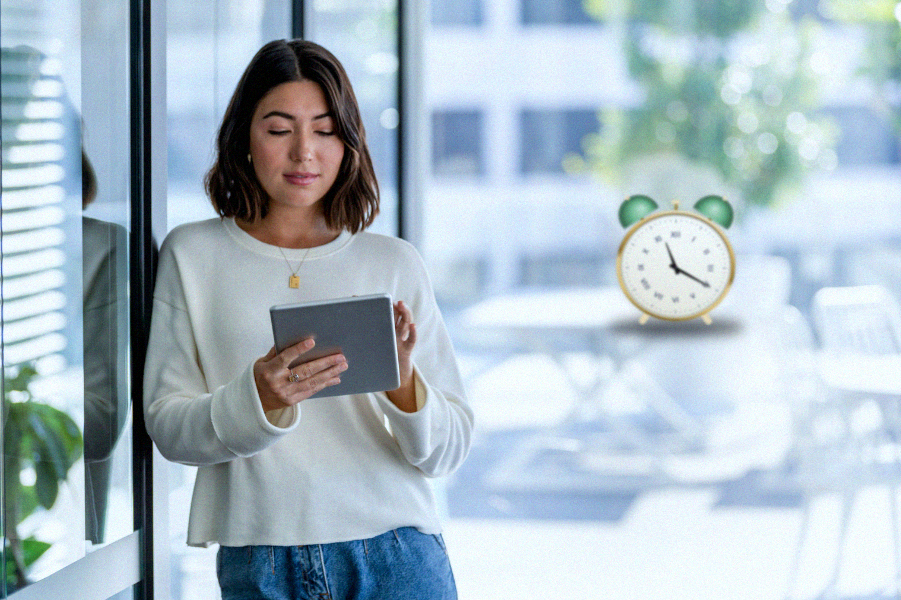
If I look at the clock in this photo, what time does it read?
11:20
